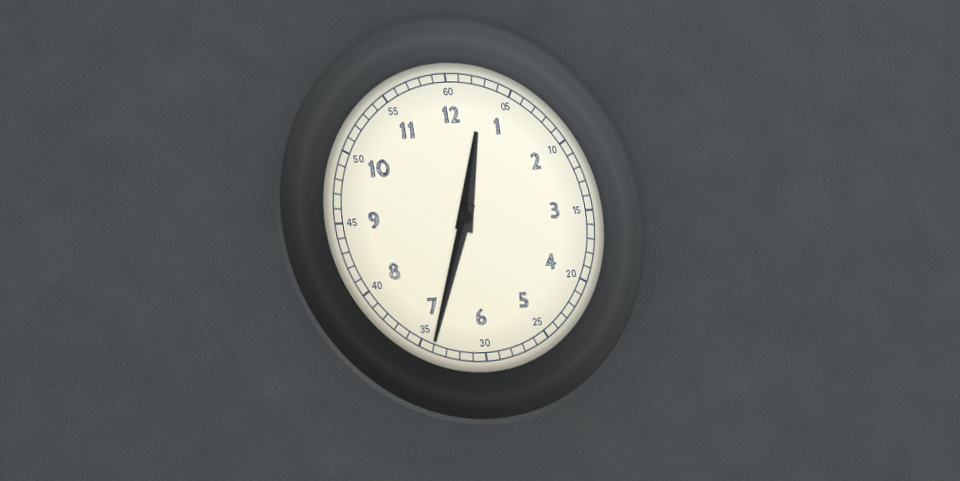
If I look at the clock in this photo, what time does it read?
12:34
